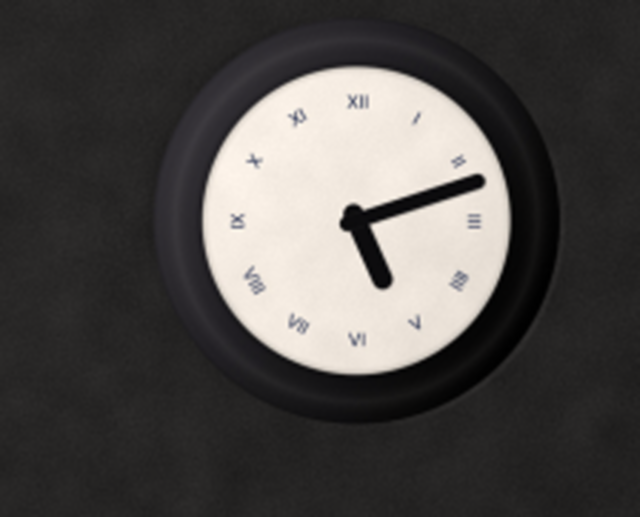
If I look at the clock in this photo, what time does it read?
5:12
